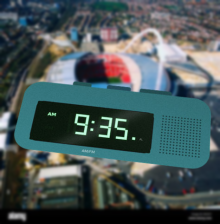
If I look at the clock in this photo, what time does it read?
9:35
